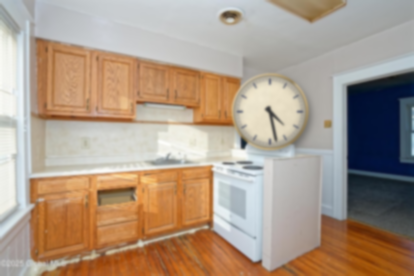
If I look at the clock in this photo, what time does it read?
4:28
